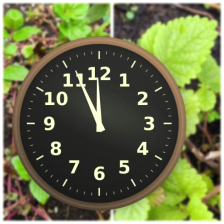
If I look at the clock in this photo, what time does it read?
11:56
